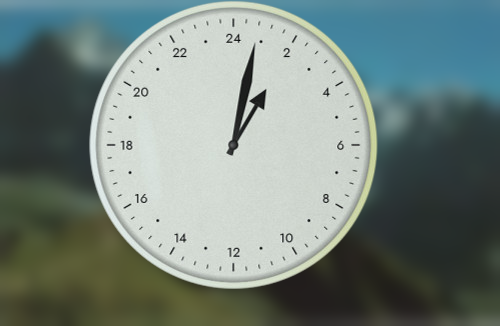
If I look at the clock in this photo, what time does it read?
2:02
